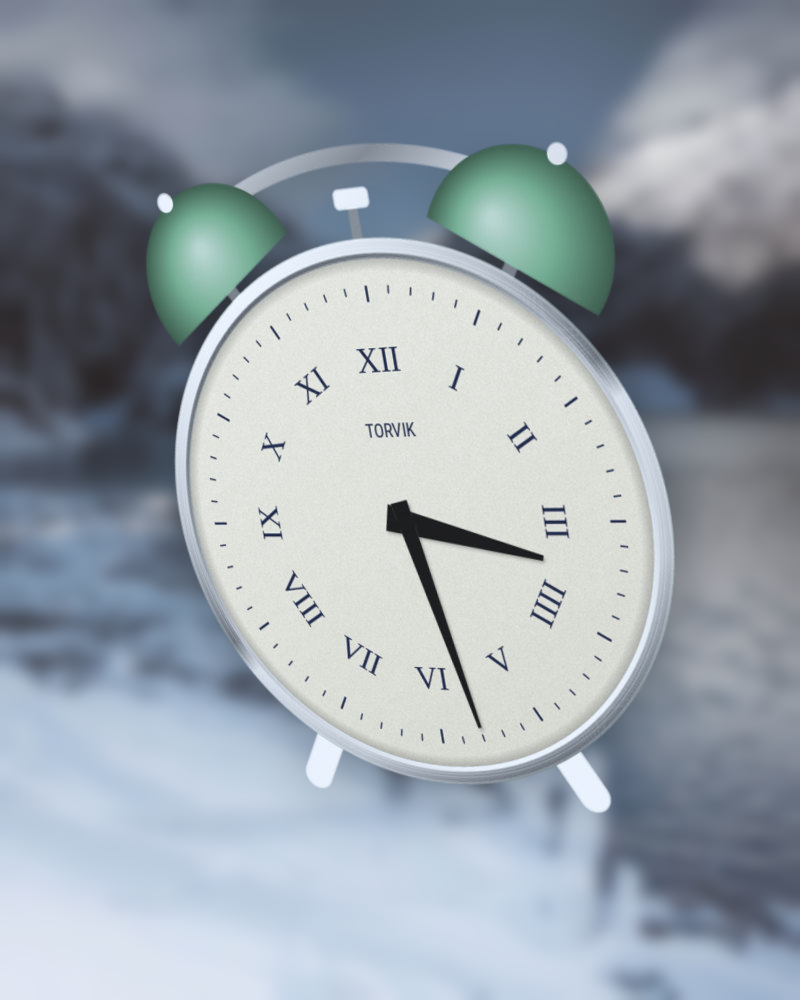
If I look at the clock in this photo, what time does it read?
3:28
